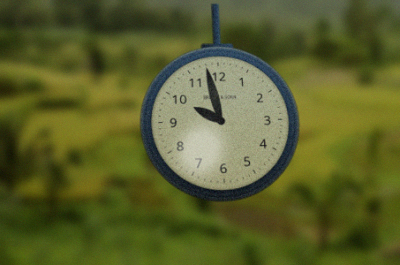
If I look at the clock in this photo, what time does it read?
9:58
